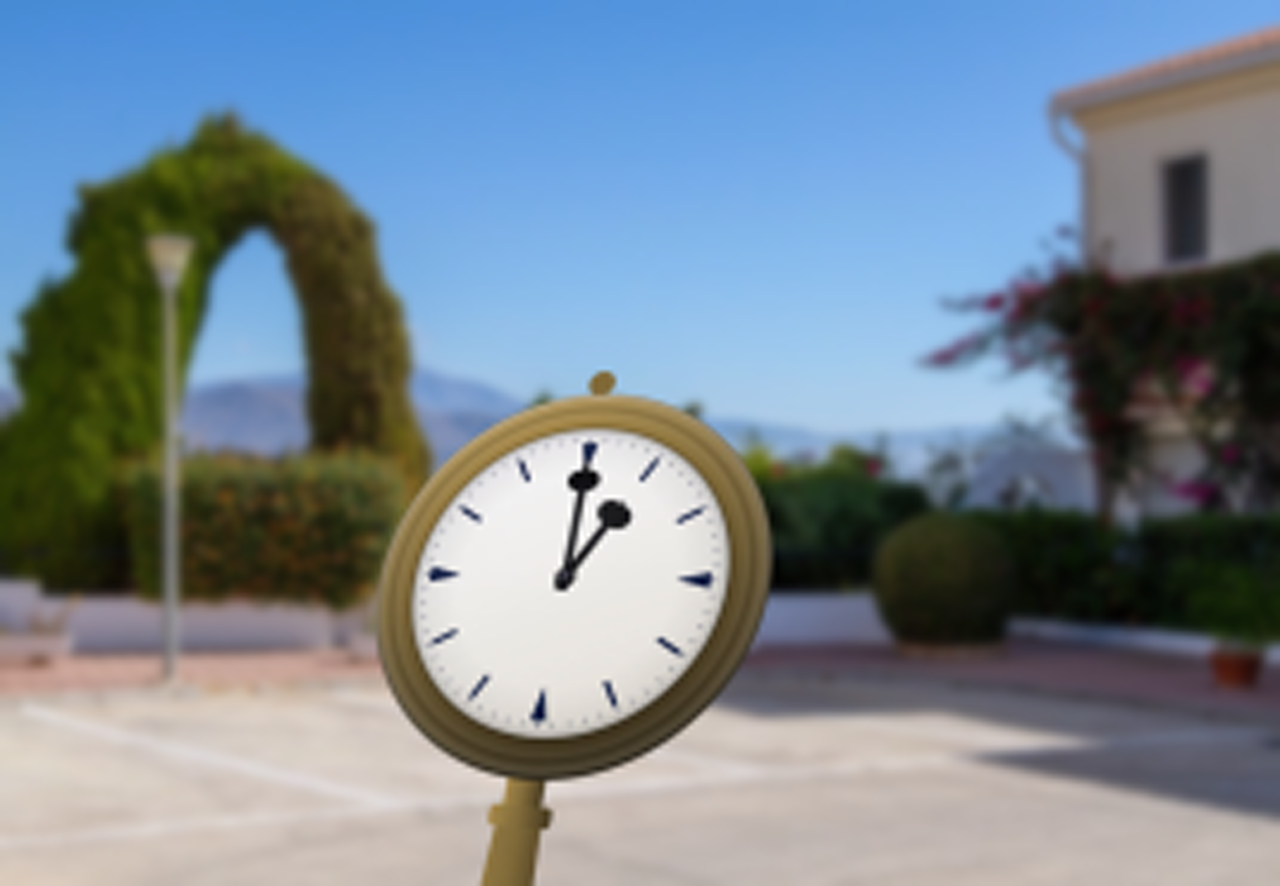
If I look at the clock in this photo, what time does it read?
1:00
